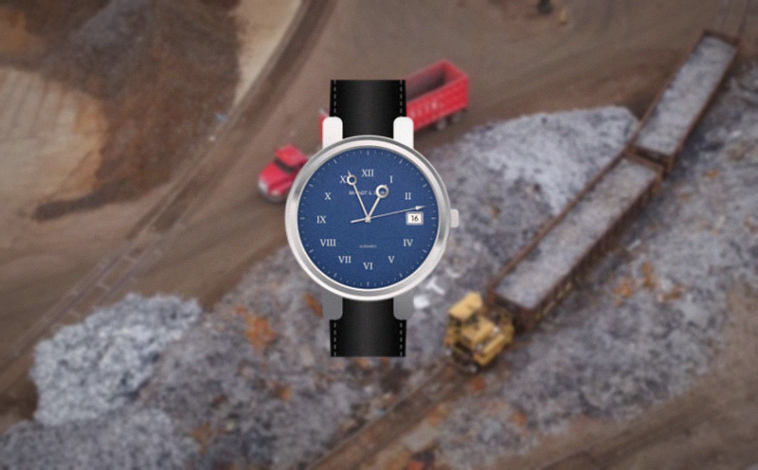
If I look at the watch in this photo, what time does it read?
12:56:13
